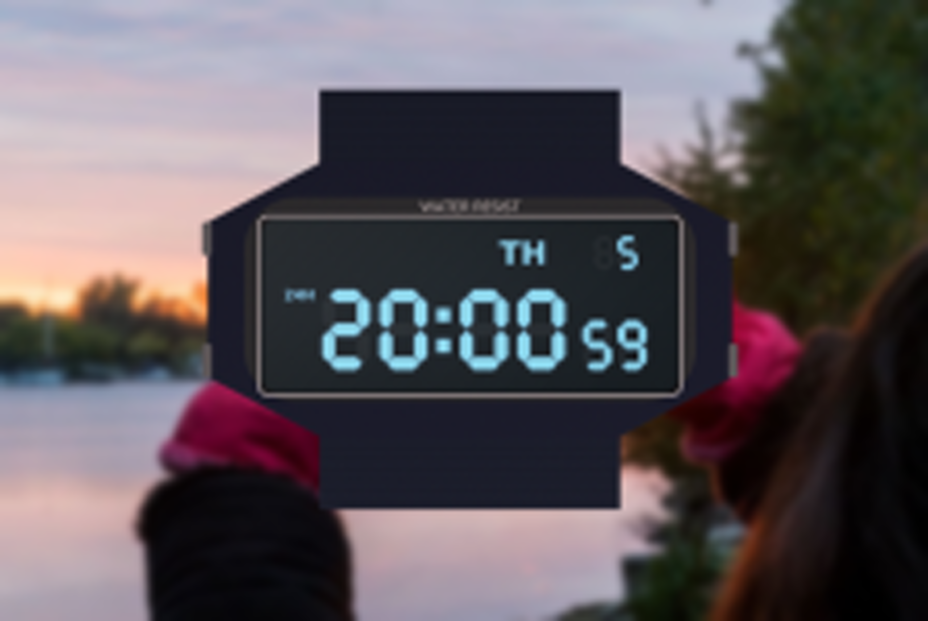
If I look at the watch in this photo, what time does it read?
20:00:59
